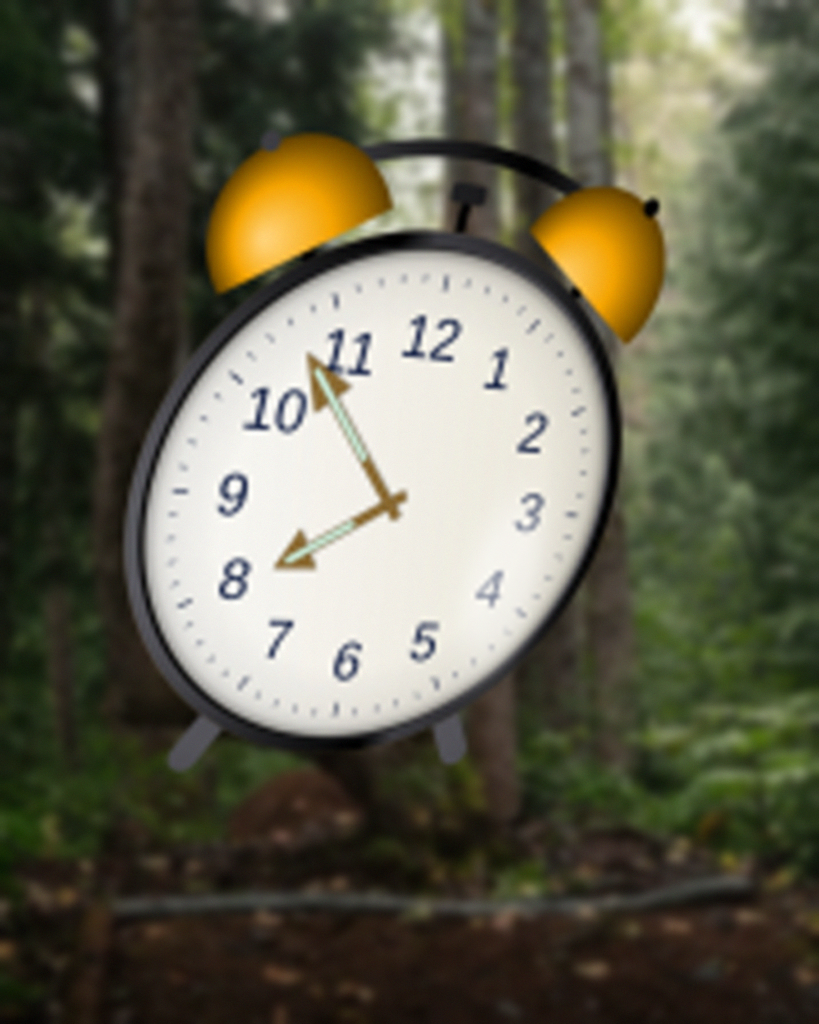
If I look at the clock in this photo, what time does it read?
7:53
